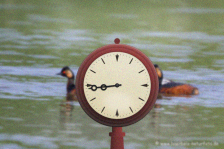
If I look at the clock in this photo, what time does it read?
8:44
